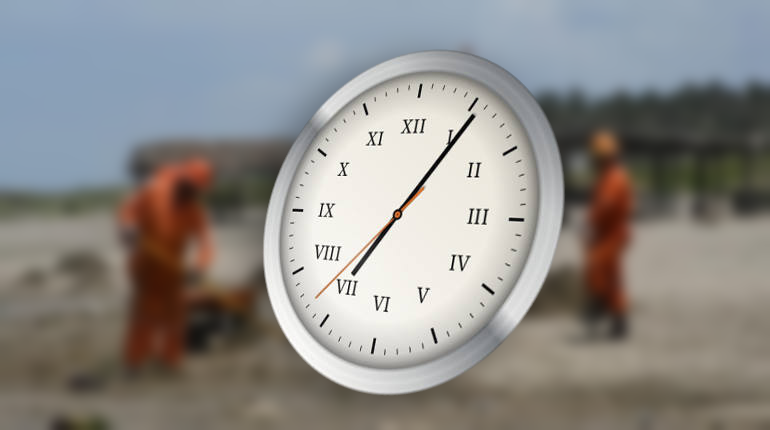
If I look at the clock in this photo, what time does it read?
7:05:37
